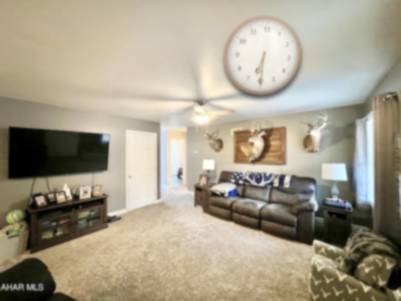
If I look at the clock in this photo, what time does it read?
6:30
